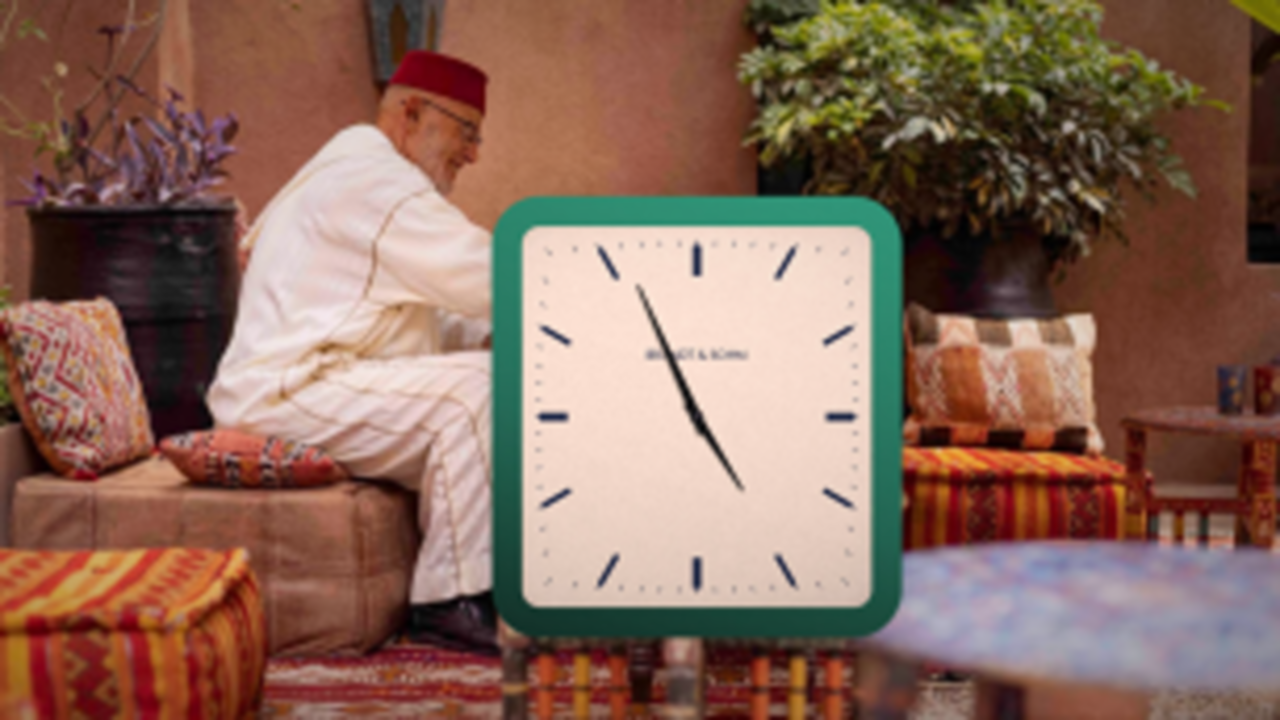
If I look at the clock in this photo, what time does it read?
4:56
